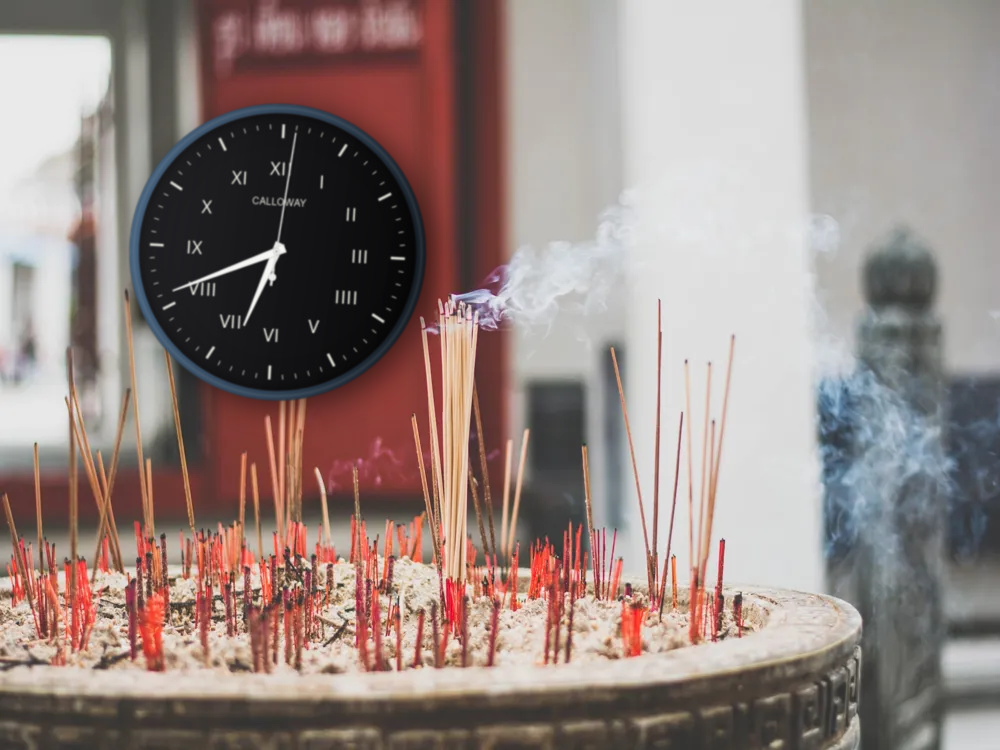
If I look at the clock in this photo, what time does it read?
6:41:01
